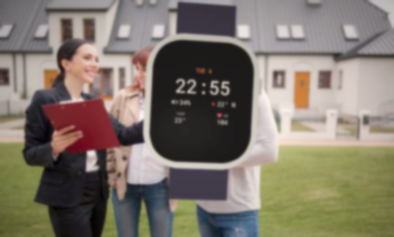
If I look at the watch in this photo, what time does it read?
22:55
